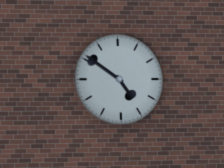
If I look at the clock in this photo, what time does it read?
4:51
